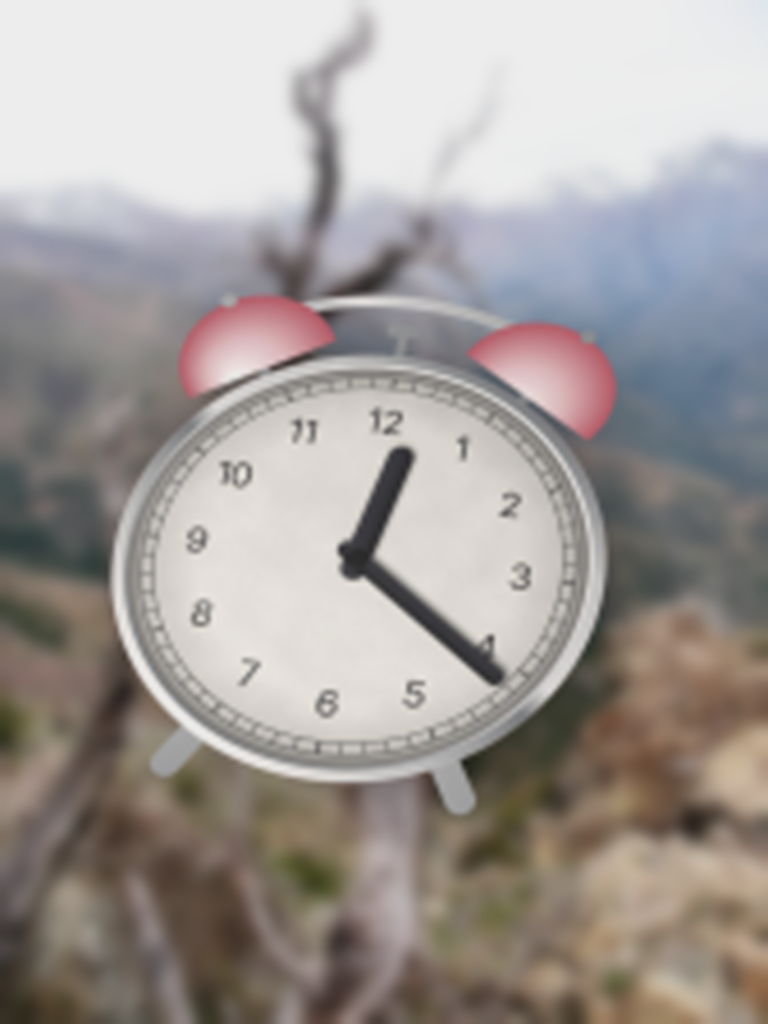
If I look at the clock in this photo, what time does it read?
12:21
